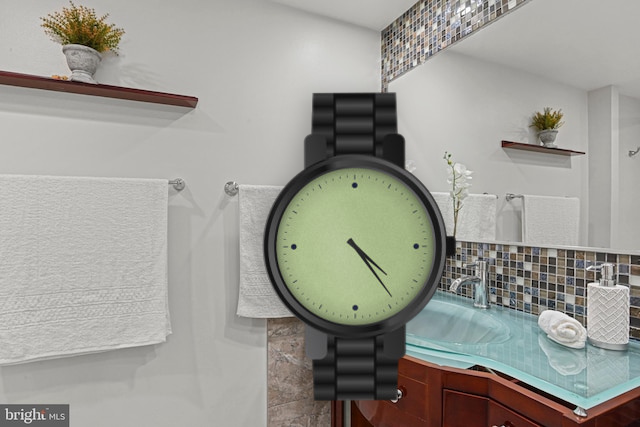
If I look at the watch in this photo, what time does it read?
4:24
